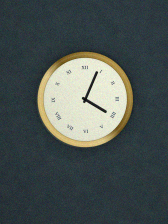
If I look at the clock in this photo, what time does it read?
4:04
